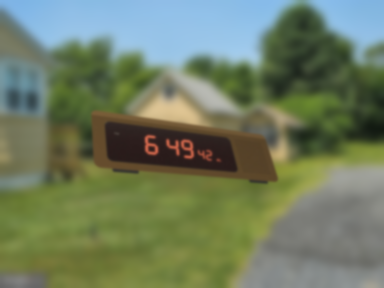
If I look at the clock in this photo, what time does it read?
6:49
